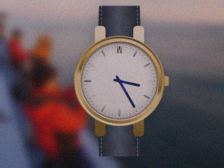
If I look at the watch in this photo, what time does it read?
3:25
